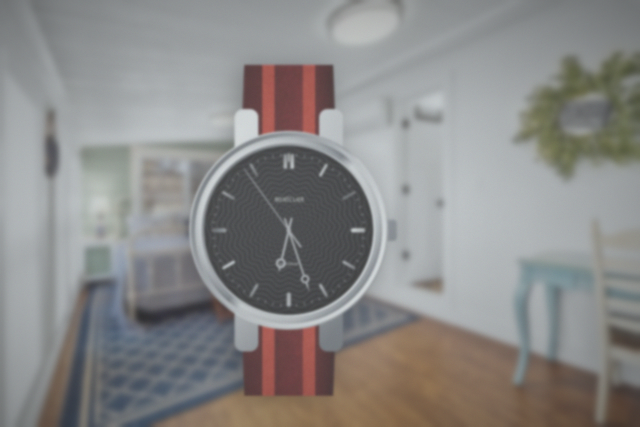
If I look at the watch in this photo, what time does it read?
6:26:54
